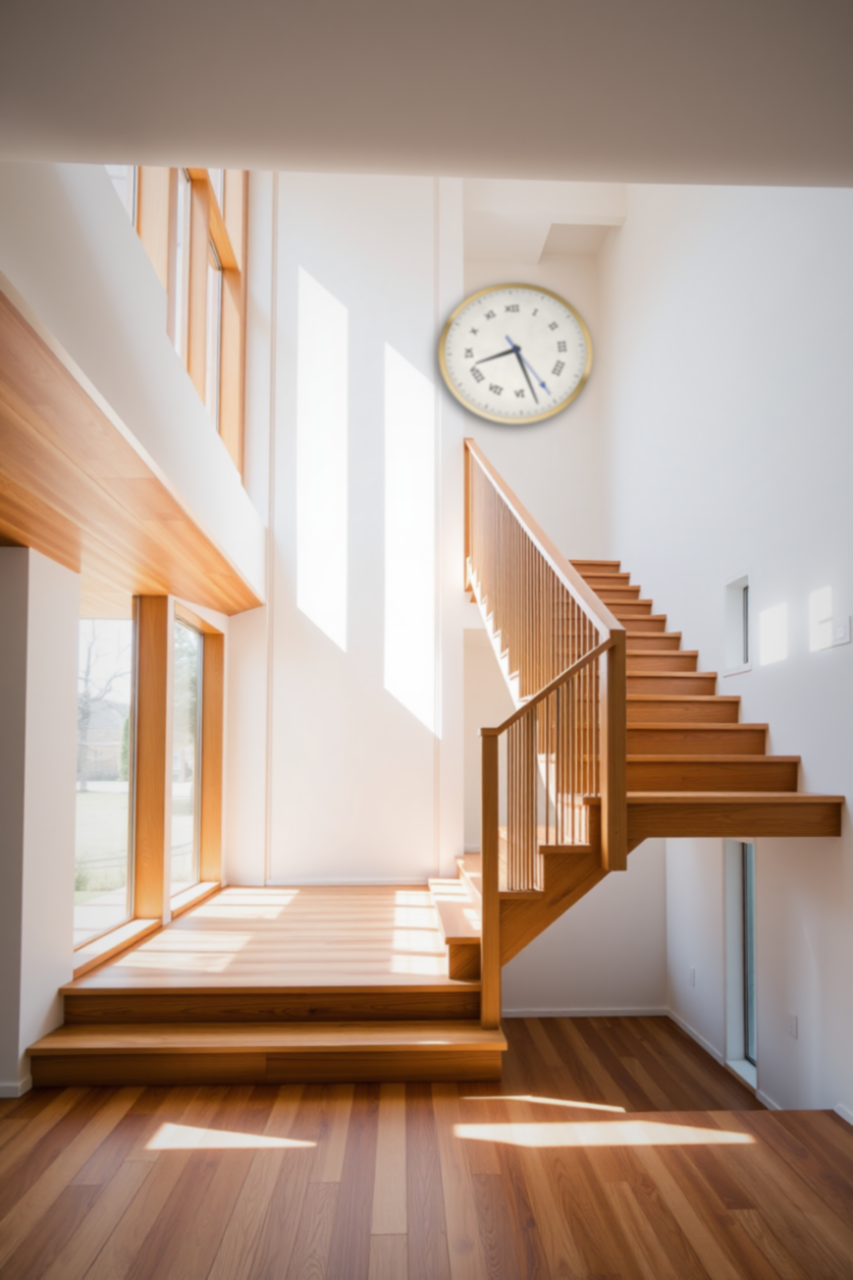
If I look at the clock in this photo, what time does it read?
8:27:25
